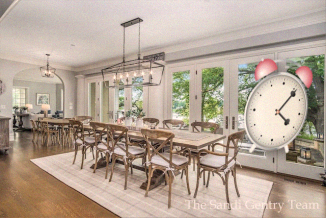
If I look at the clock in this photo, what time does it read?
4:06
